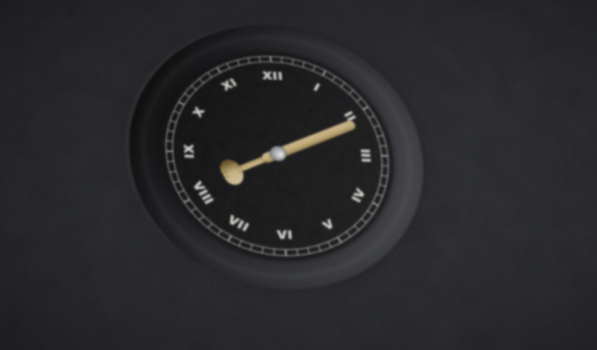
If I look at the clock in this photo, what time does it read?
8:11
